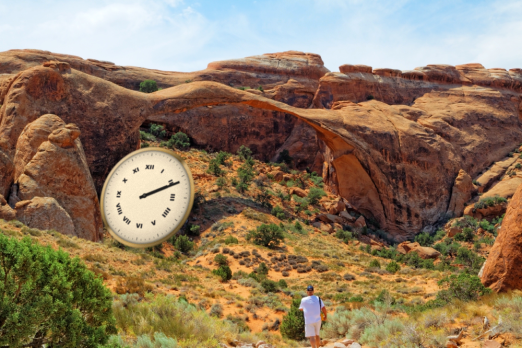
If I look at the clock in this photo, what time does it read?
2:11
